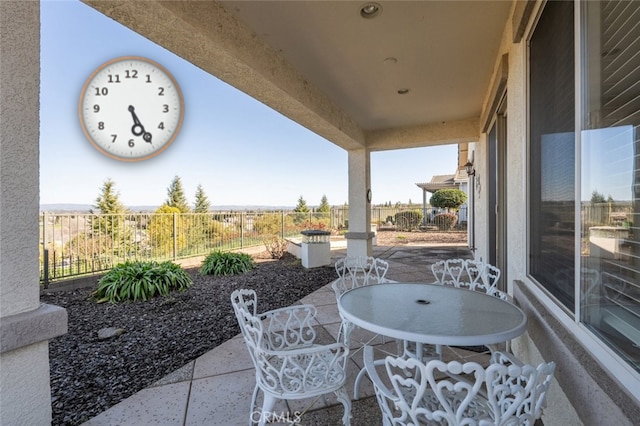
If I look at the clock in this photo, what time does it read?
5:25
